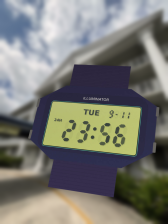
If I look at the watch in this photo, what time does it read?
23:56
